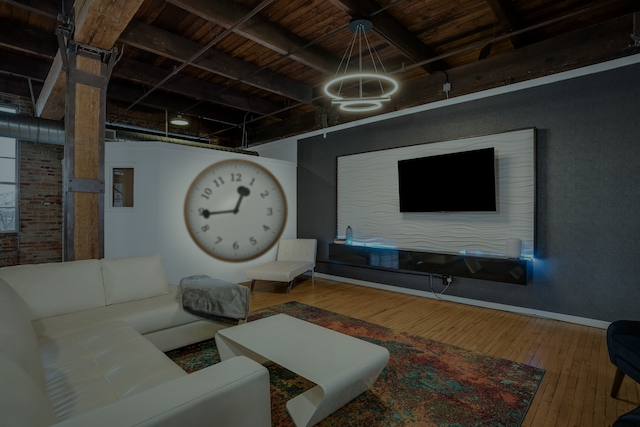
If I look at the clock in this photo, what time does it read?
12:44
